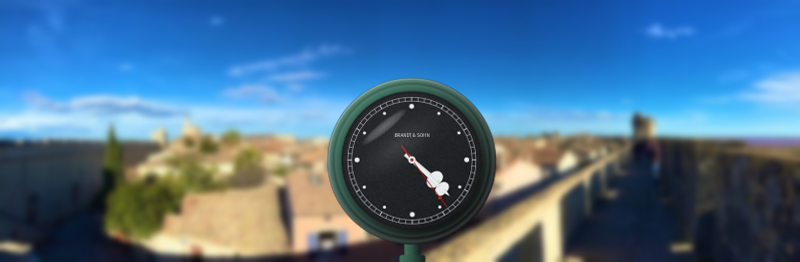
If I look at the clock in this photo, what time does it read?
4:22:24
